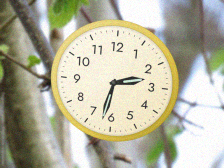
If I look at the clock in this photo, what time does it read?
2:32
